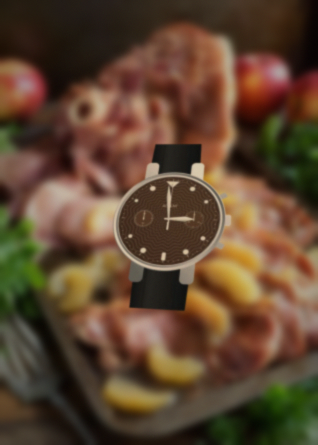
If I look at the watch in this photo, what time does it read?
2:59
